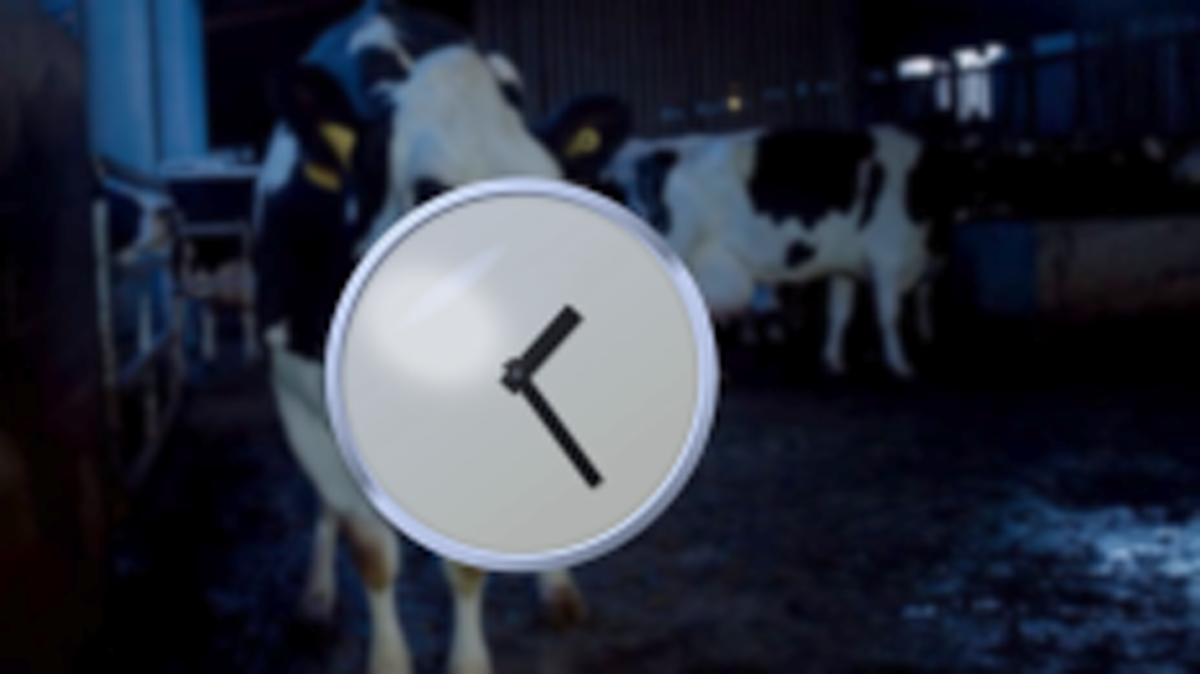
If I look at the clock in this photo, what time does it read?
1:24
